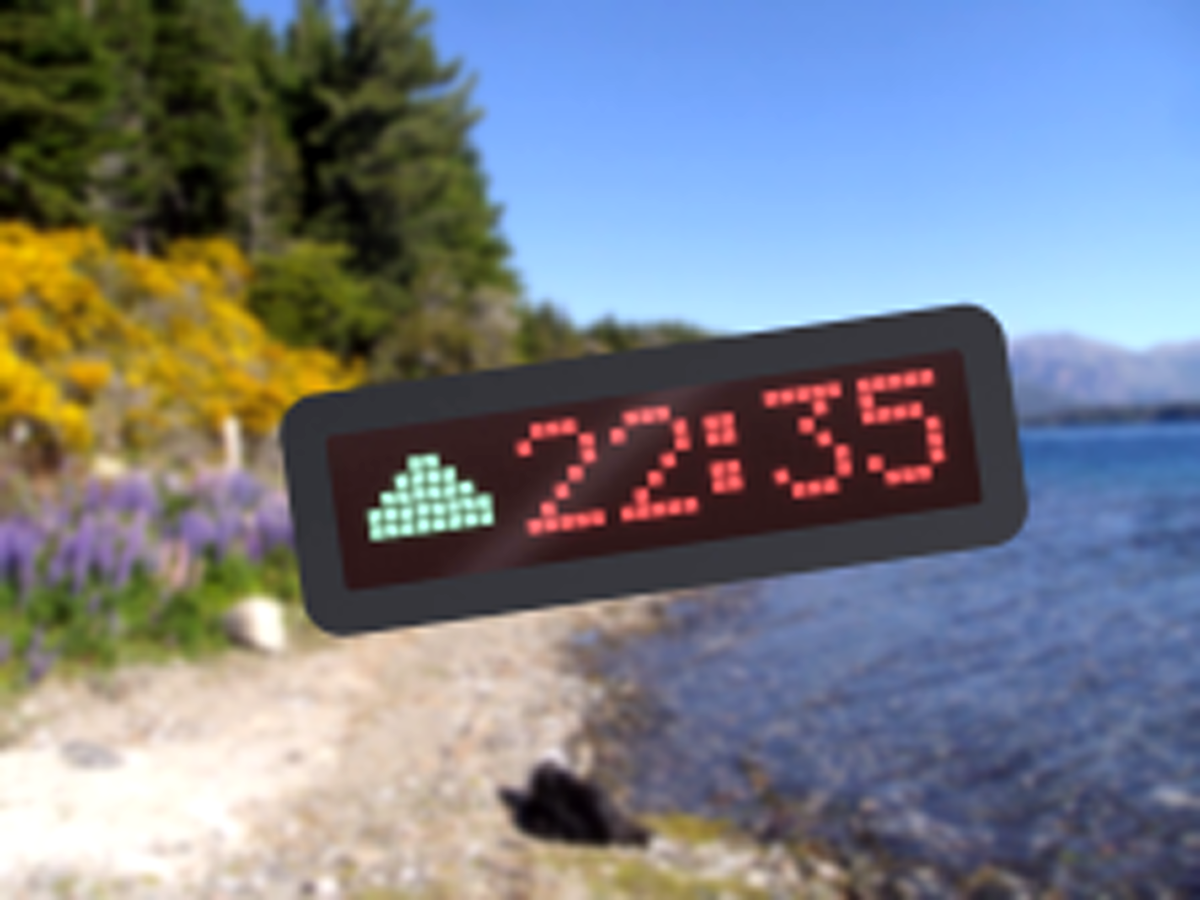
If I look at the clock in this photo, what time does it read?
22:35
